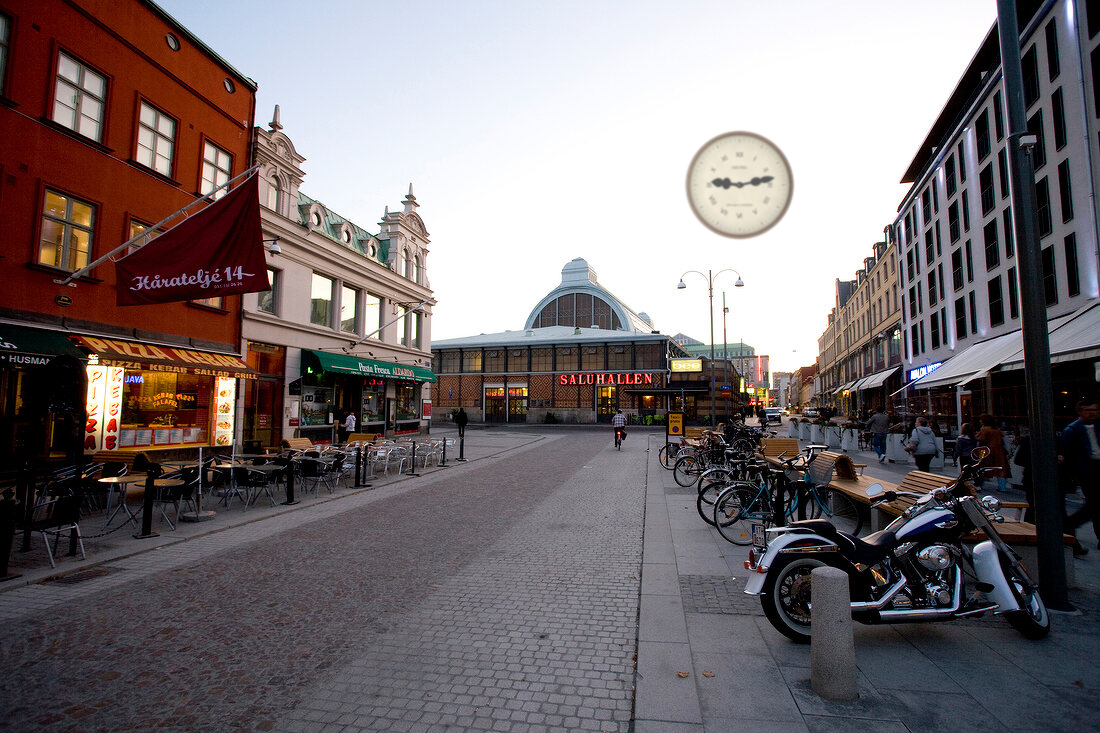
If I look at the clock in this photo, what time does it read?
9:13
